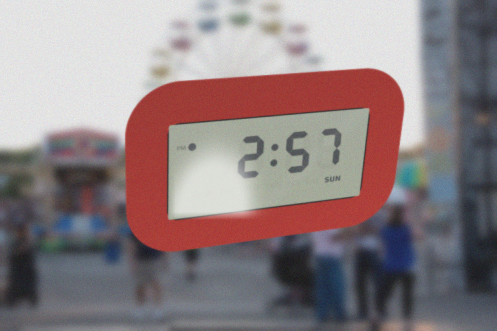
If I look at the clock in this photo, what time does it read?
2:57
